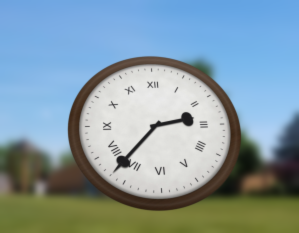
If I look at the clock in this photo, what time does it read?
2:37
